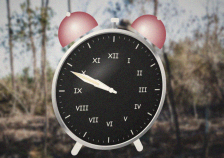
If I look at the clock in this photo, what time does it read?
9:49
